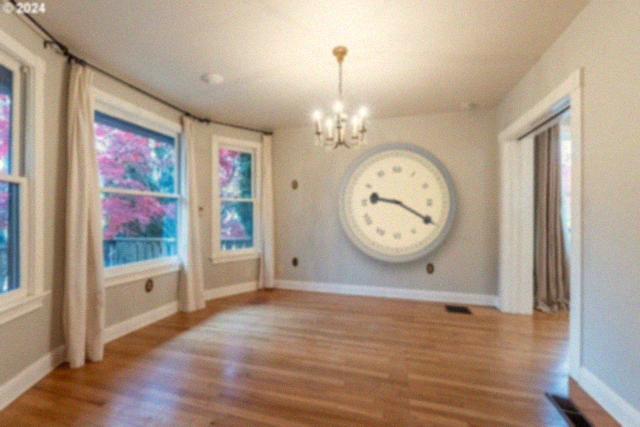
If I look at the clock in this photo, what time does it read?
9:20
